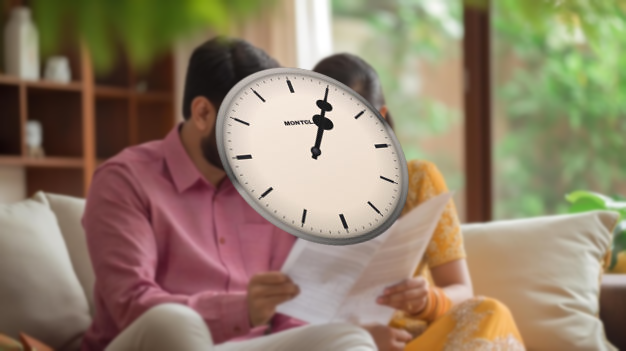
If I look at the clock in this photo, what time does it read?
1:05
